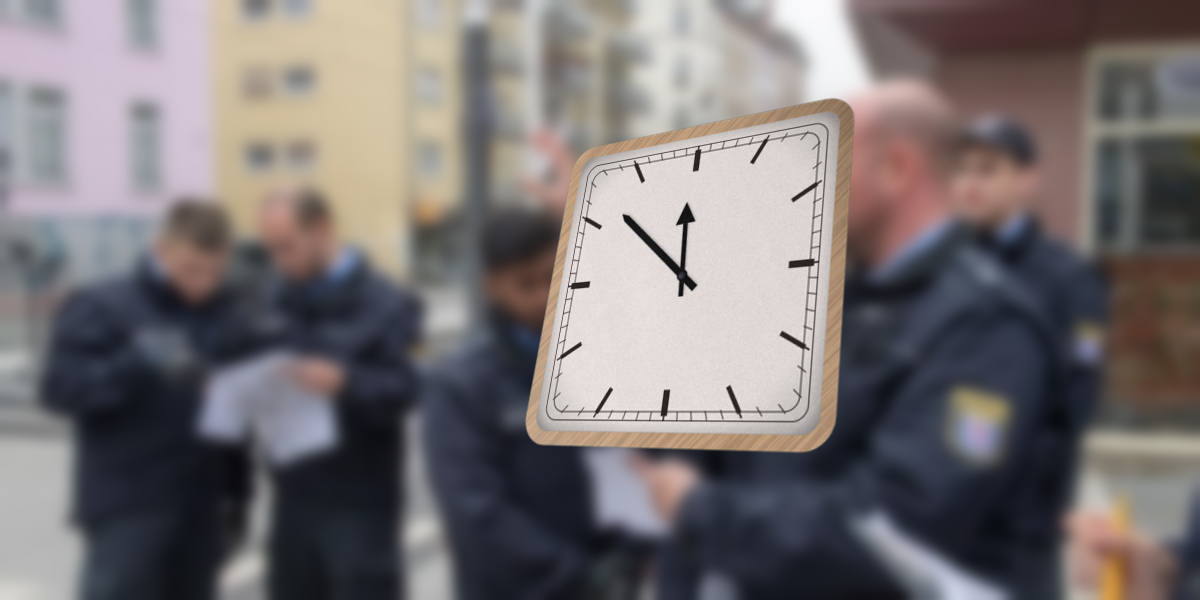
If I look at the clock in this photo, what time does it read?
11:52
